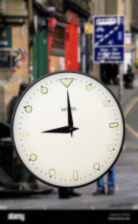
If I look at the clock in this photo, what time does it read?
9:00
